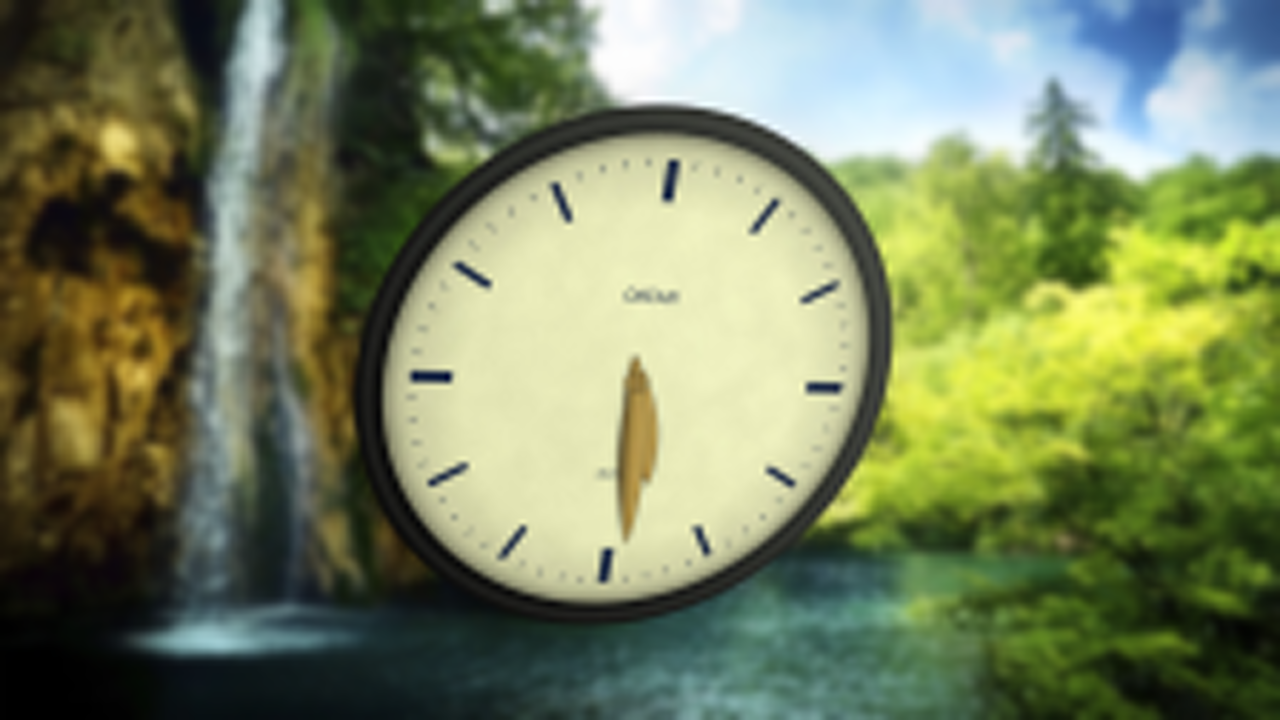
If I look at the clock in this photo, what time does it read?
5:29
